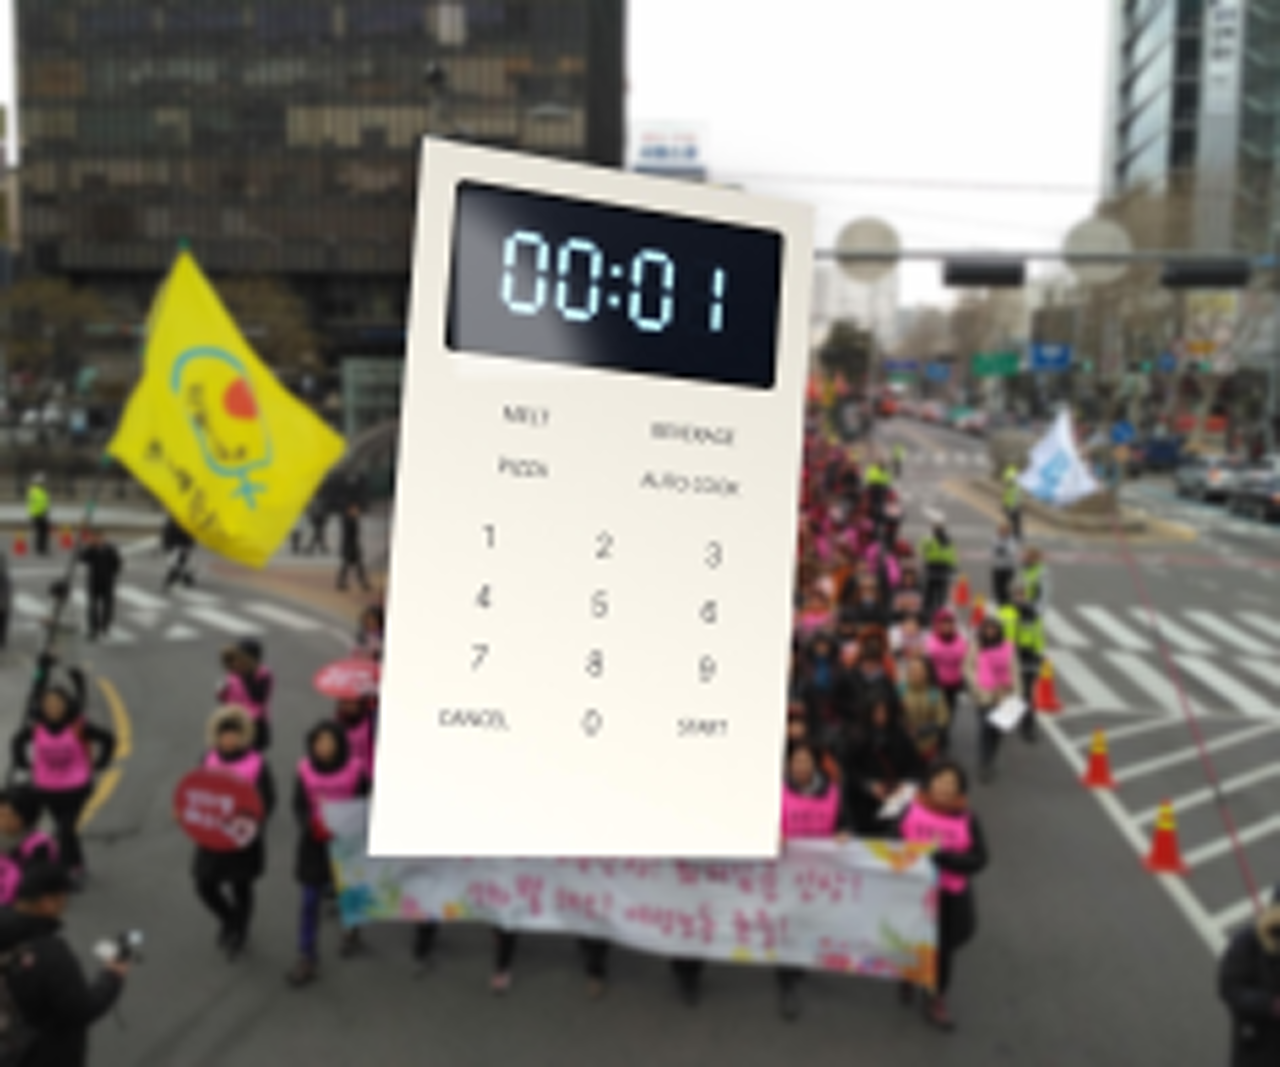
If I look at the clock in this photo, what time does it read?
0:01
